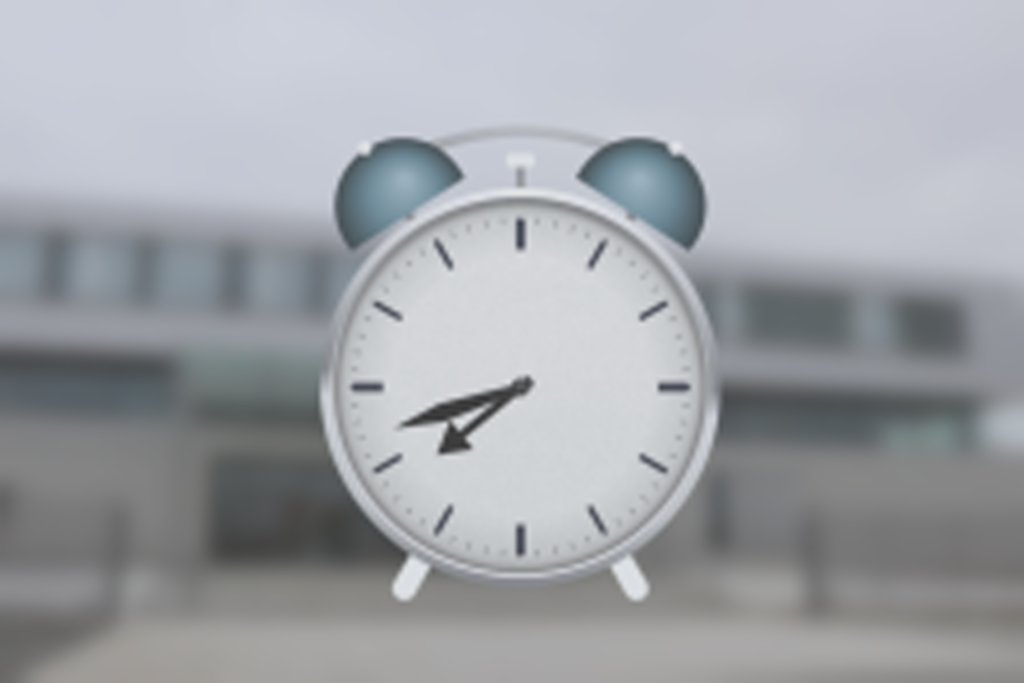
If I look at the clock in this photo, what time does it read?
7:42
